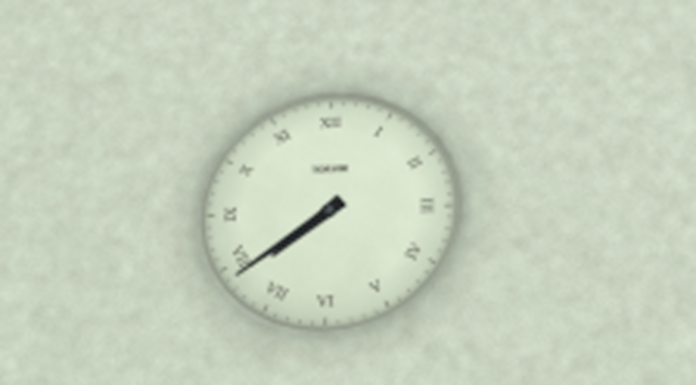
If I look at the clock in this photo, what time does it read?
7:39
